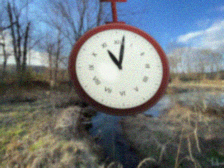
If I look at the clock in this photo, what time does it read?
11:02
